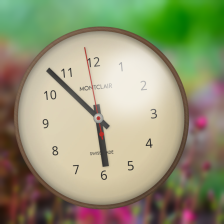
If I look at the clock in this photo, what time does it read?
5:52:59
